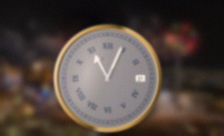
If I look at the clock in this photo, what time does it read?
11:04
